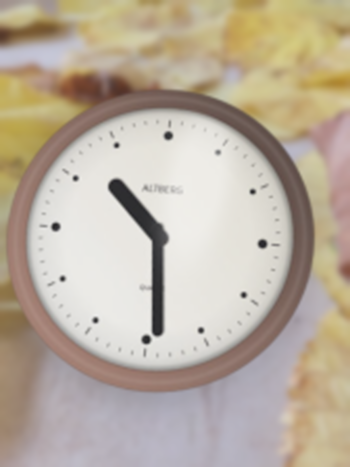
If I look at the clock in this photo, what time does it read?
10:29
